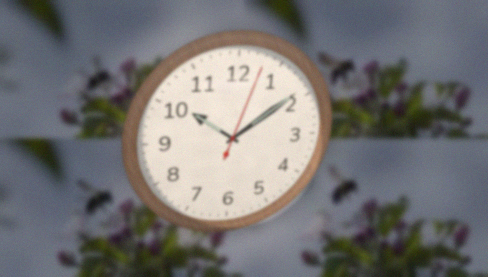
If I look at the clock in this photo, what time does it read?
10:09:03
